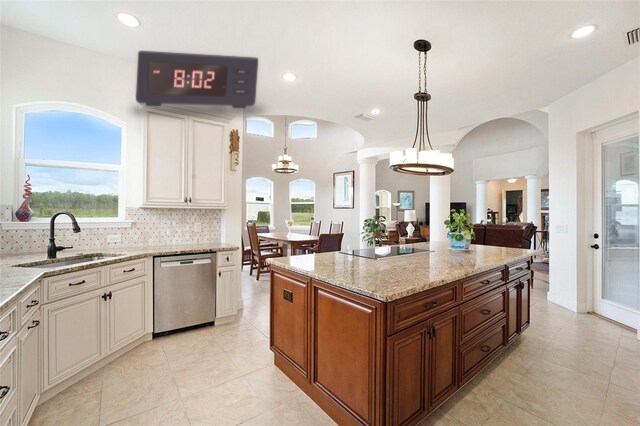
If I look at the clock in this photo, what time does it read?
8:02
